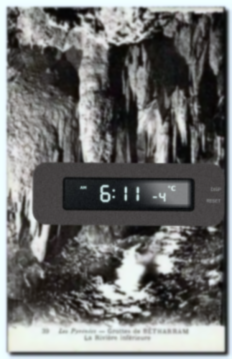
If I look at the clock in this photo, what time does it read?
6:11
